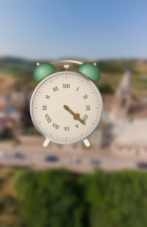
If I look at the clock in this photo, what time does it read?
4:22
